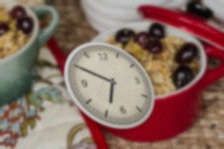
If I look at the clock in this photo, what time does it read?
6:50
